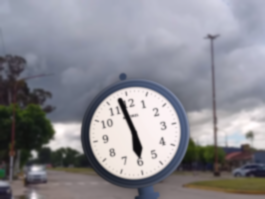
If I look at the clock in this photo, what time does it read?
5:58
